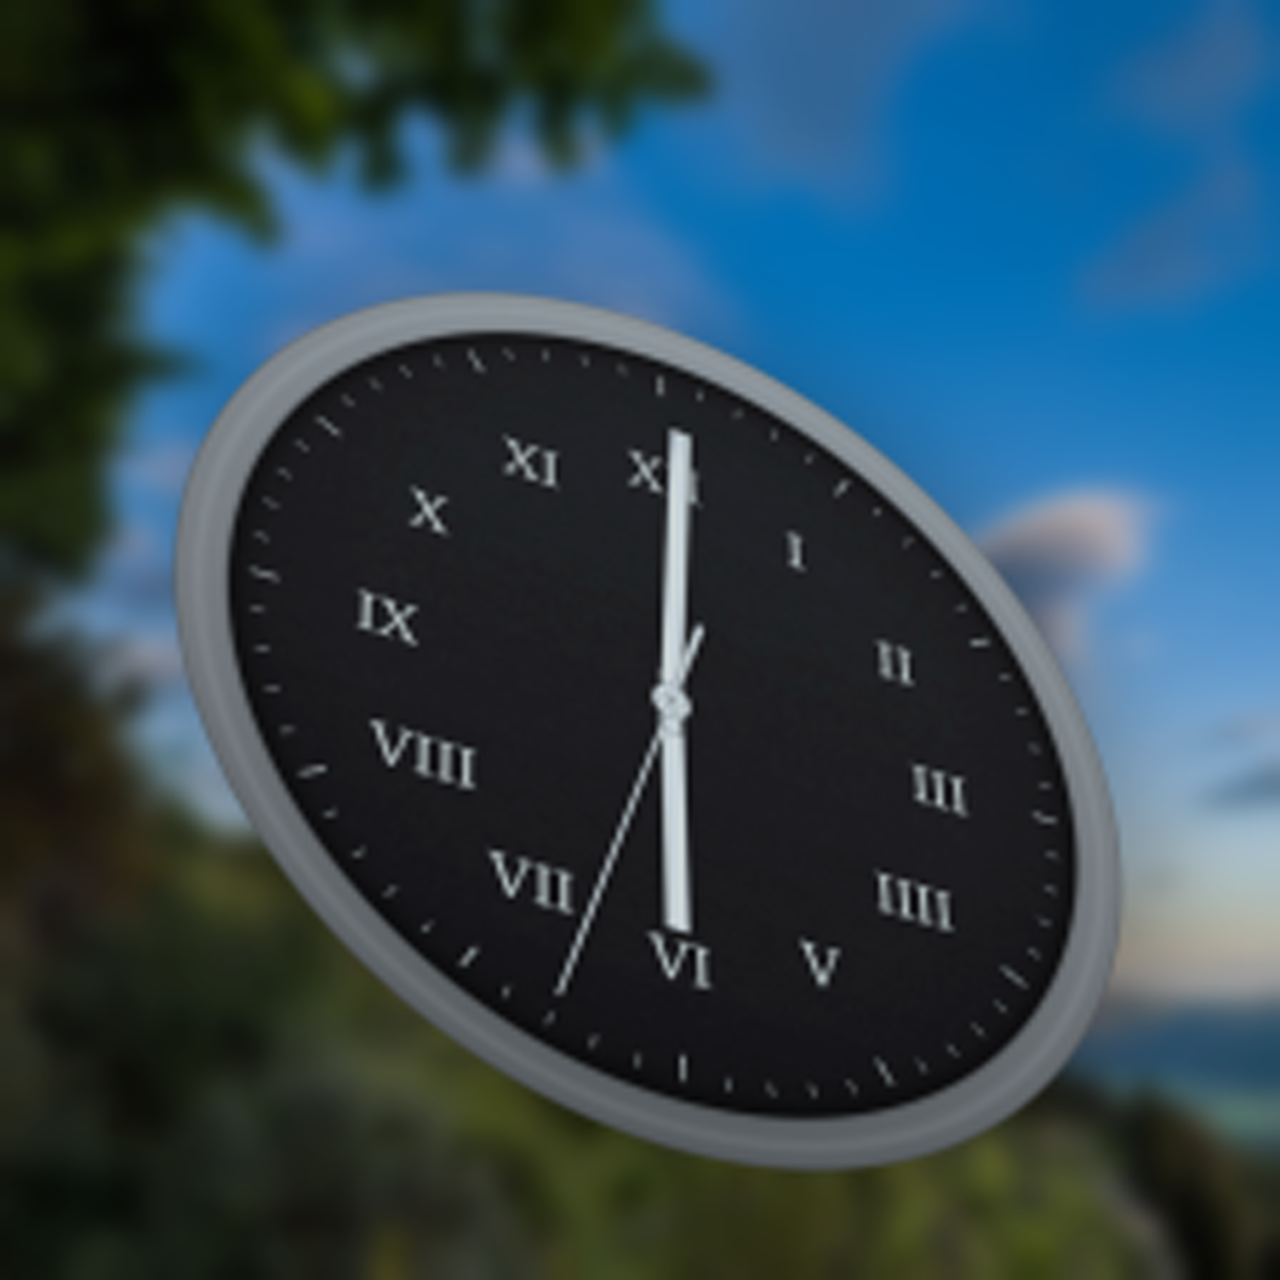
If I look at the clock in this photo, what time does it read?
6:00:33
